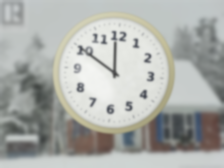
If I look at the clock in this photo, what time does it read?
11:50
